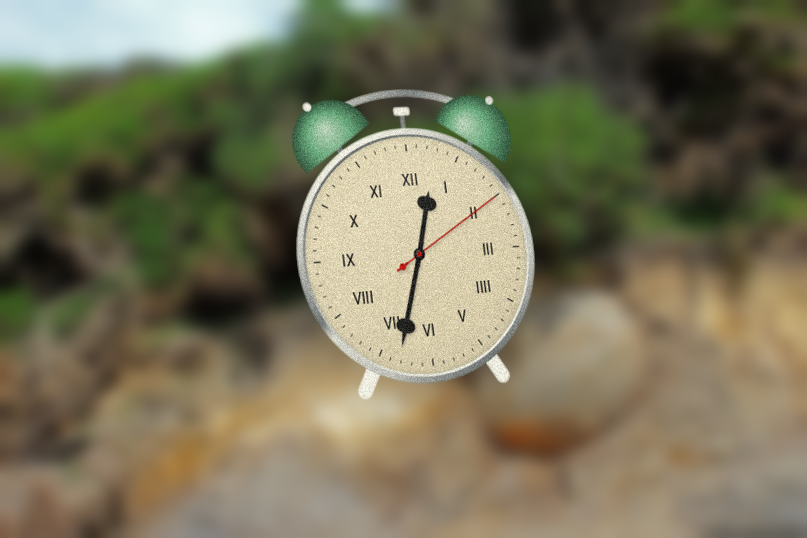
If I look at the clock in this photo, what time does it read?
12:33:10
